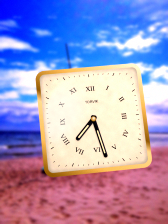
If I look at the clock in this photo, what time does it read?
7:28
